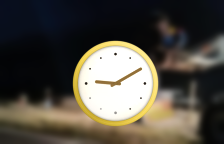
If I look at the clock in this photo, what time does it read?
9:10
